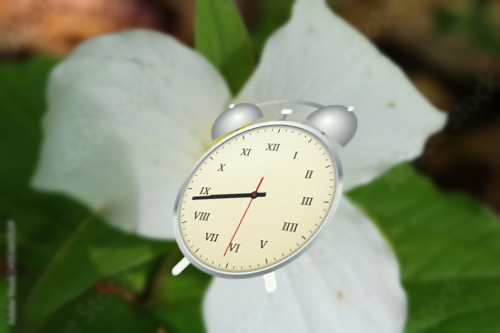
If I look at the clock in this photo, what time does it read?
8:43:31
